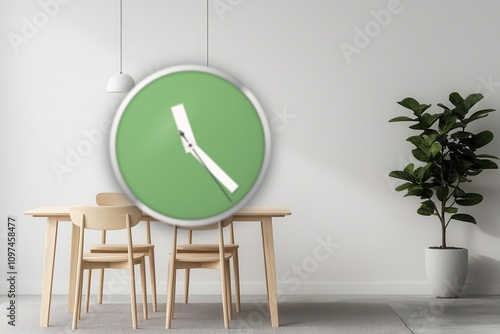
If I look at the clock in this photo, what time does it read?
11:22:24
